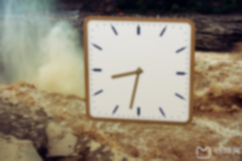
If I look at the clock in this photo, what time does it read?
8:32
